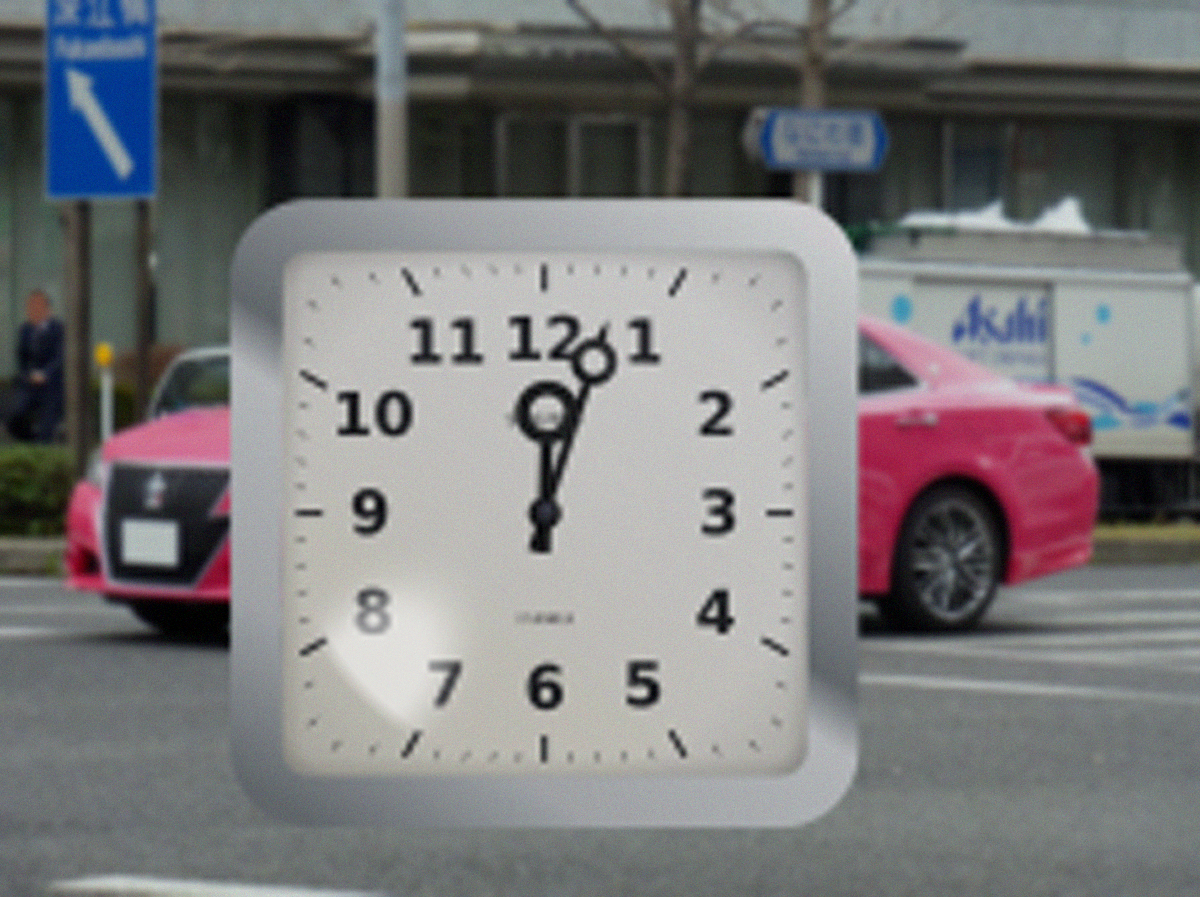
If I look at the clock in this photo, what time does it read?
12:03
